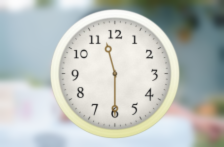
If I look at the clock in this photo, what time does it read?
11:30
